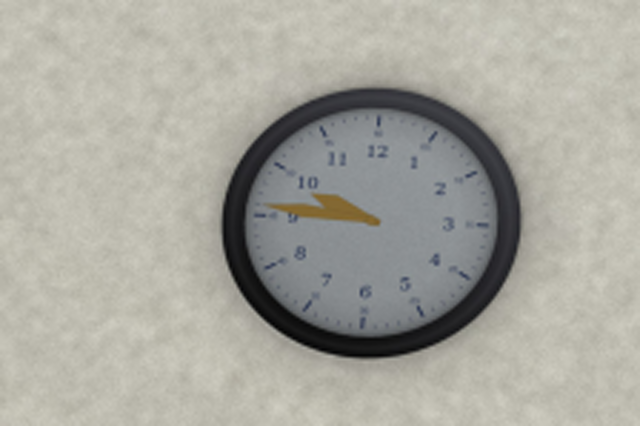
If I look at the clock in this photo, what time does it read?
9:46
